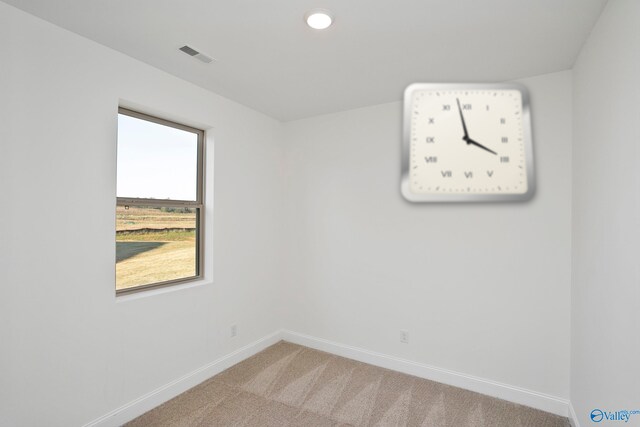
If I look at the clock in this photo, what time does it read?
3:58
